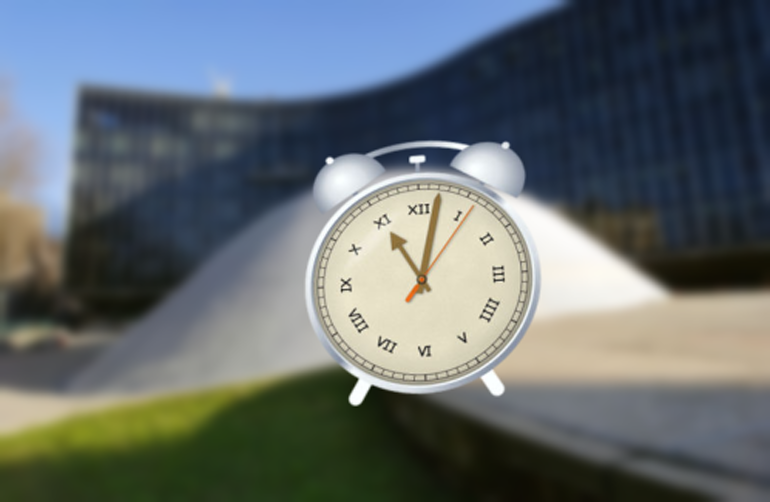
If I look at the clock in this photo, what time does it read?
11:02:06
